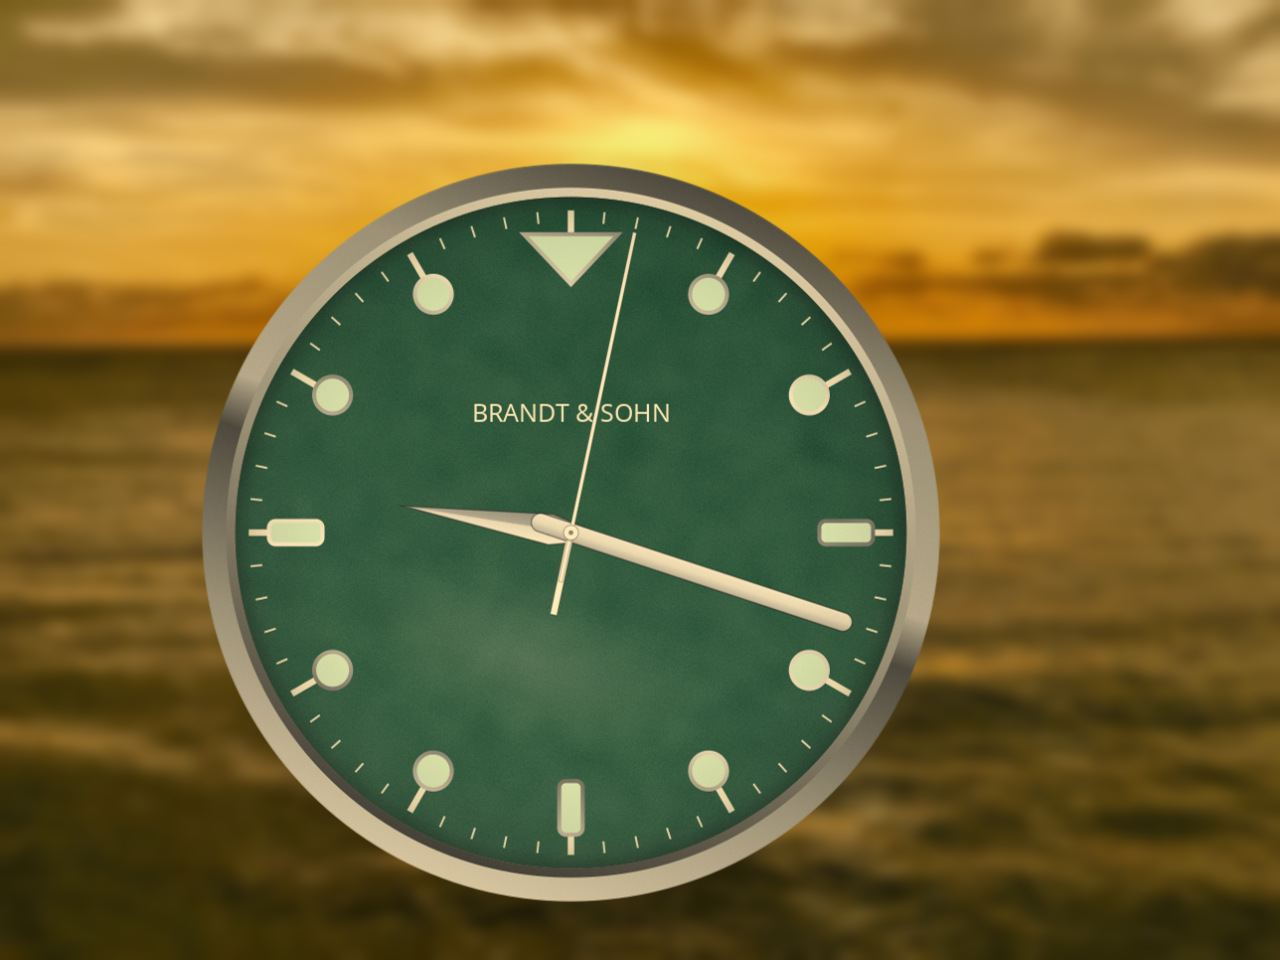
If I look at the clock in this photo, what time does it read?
9:18:02
